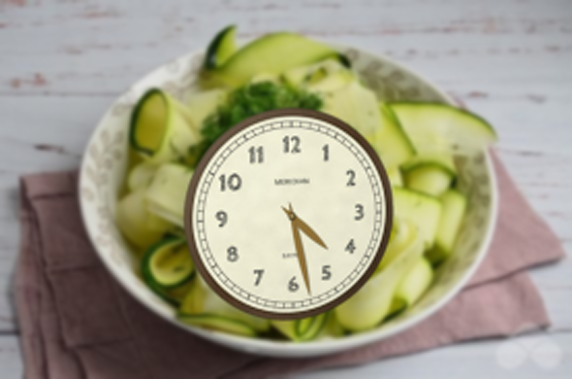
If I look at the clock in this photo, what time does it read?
4:28
